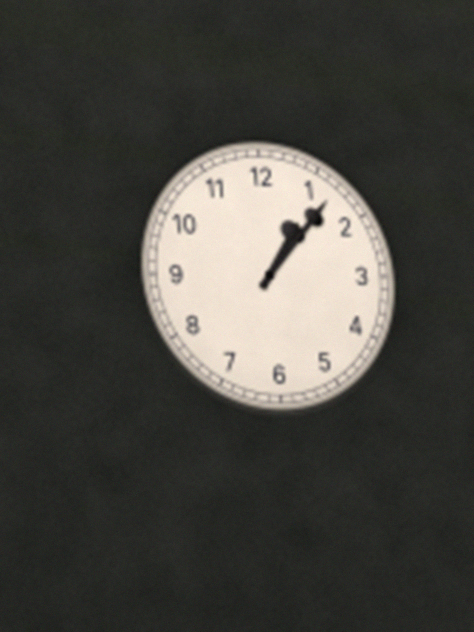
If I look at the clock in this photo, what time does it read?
1:07
